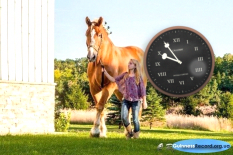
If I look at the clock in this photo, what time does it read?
9:55
